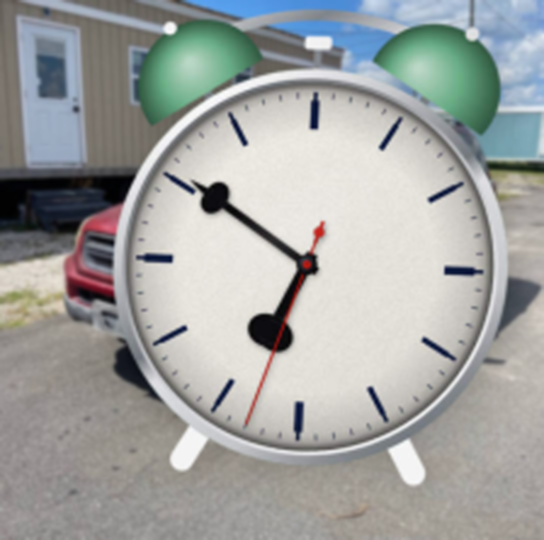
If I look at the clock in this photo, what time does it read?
6:50:33
